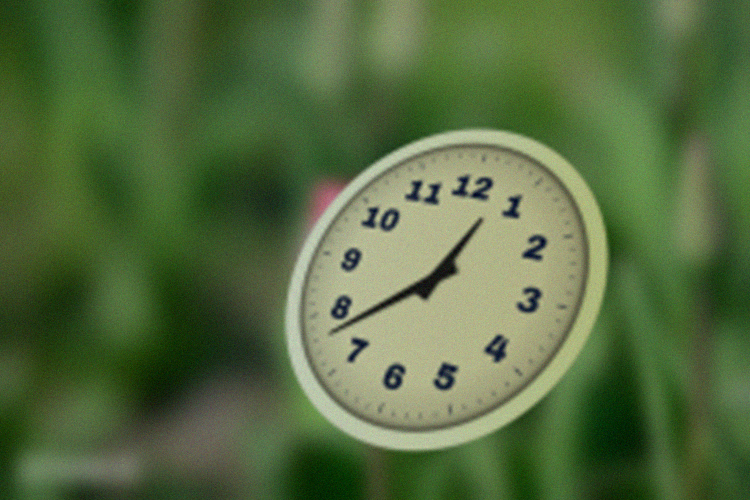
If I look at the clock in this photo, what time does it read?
12:38
